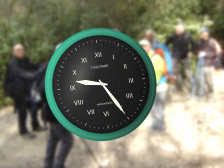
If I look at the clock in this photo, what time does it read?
9:25
